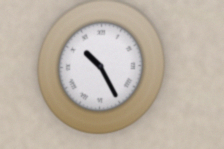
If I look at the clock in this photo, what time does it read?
10:25
